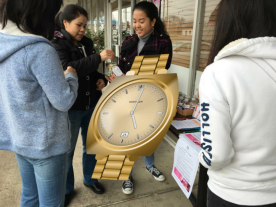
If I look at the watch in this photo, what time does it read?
5:01
